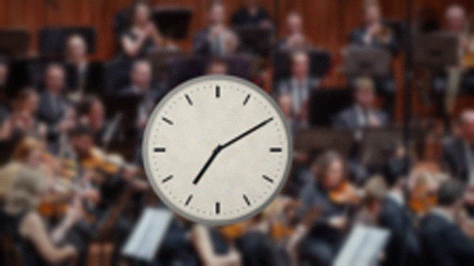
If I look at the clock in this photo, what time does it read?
7:10
